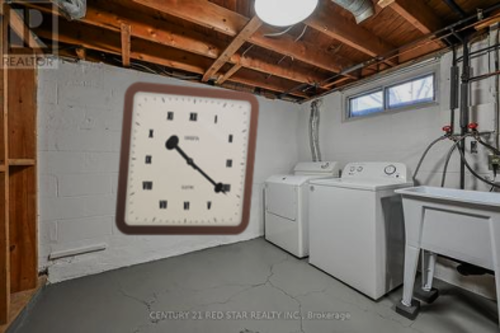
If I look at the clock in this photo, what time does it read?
10:21
